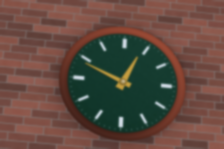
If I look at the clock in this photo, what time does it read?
12:49
